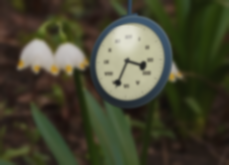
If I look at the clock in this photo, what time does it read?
3:34
